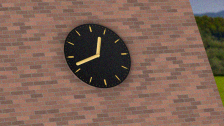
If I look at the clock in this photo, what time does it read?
12:42
